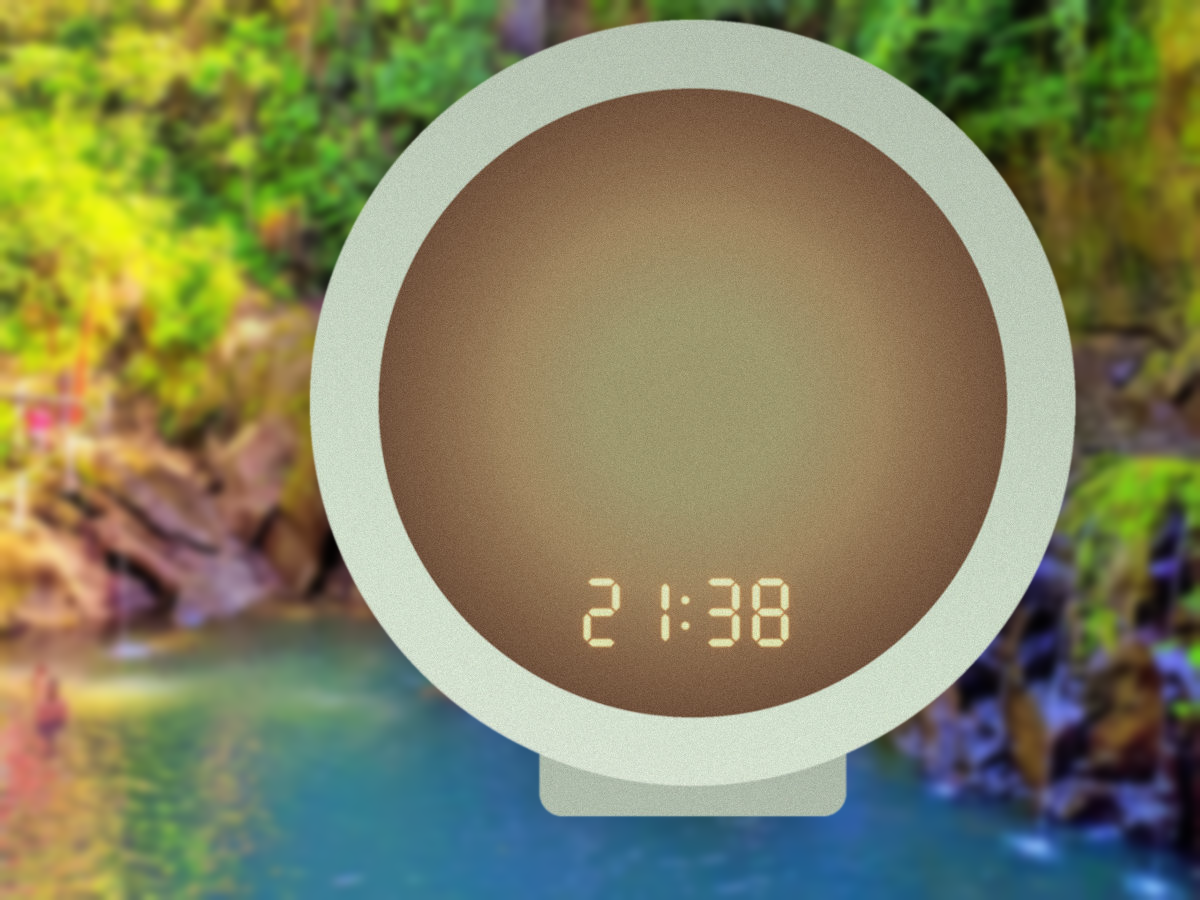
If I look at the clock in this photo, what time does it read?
21:38
